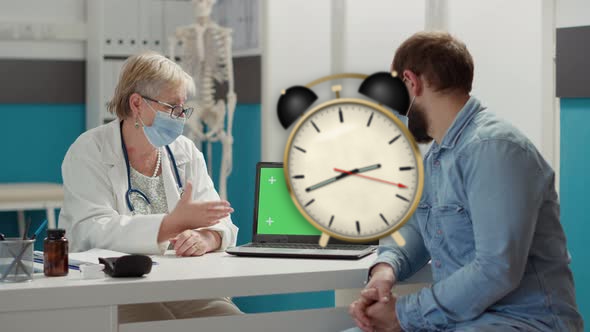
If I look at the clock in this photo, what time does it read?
2:42:18
